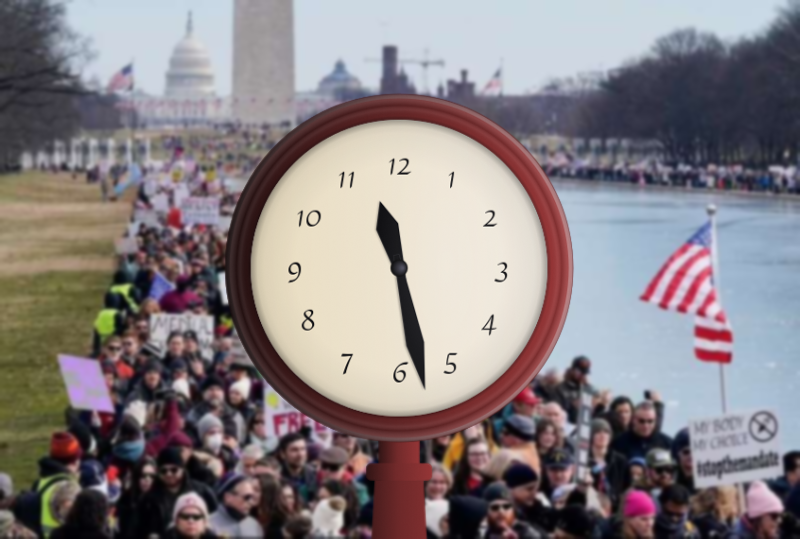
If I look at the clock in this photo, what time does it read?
11:28
